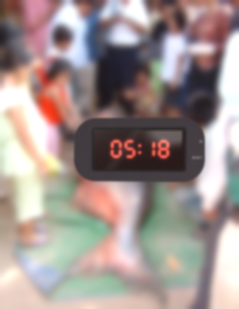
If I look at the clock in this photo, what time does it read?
5:18
